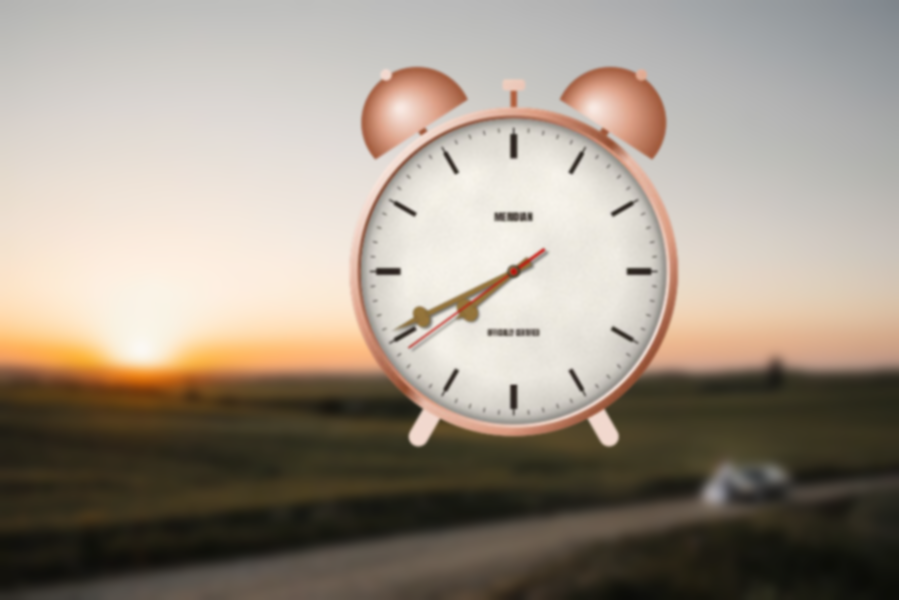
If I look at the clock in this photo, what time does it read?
7:40:39
